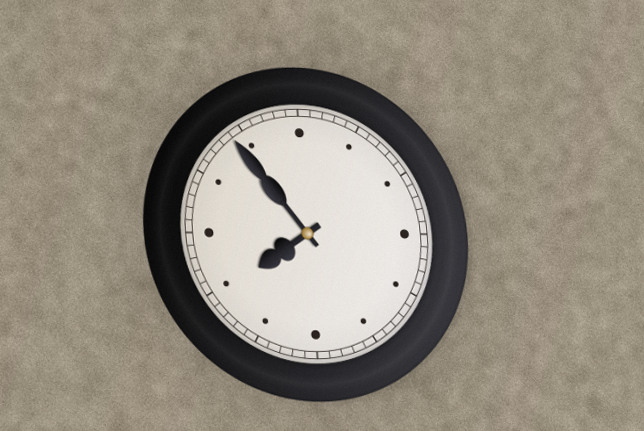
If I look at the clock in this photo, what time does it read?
7:54
